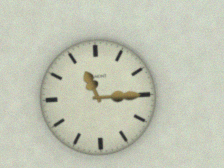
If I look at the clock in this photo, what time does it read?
11:15
